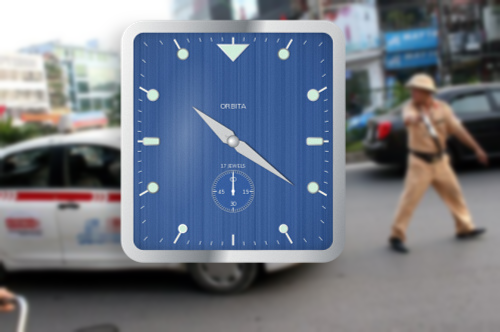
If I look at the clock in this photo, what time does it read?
10:21
